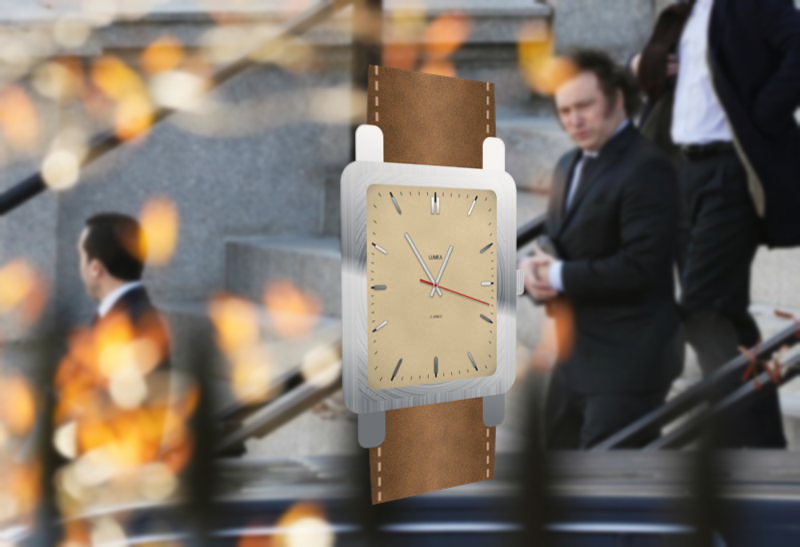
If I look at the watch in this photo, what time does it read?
12:54:18
